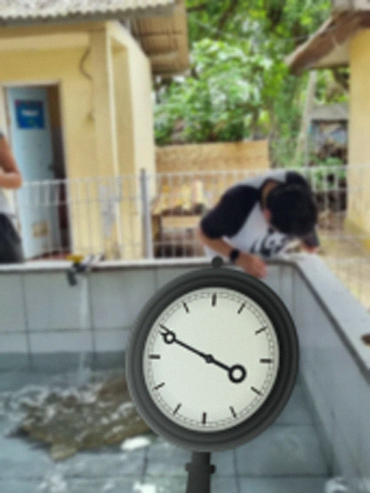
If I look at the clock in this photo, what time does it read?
3:49
